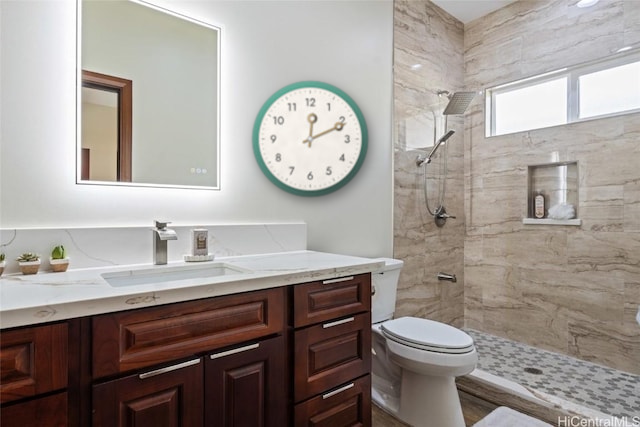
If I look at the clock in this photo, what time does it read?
12:11
